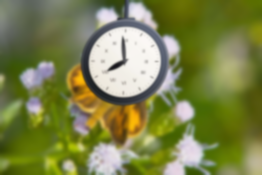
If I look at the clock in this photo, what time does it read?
7:59
